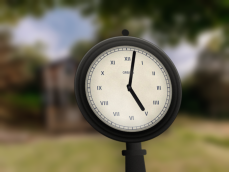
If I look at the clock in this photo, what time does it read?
5:02
